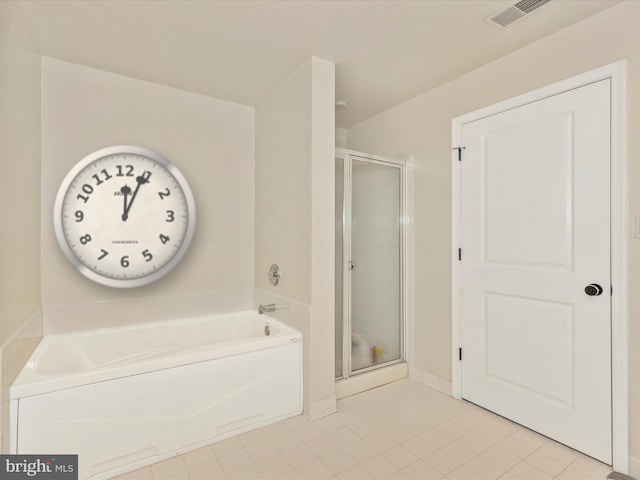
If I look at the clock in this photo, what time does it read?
12:04
